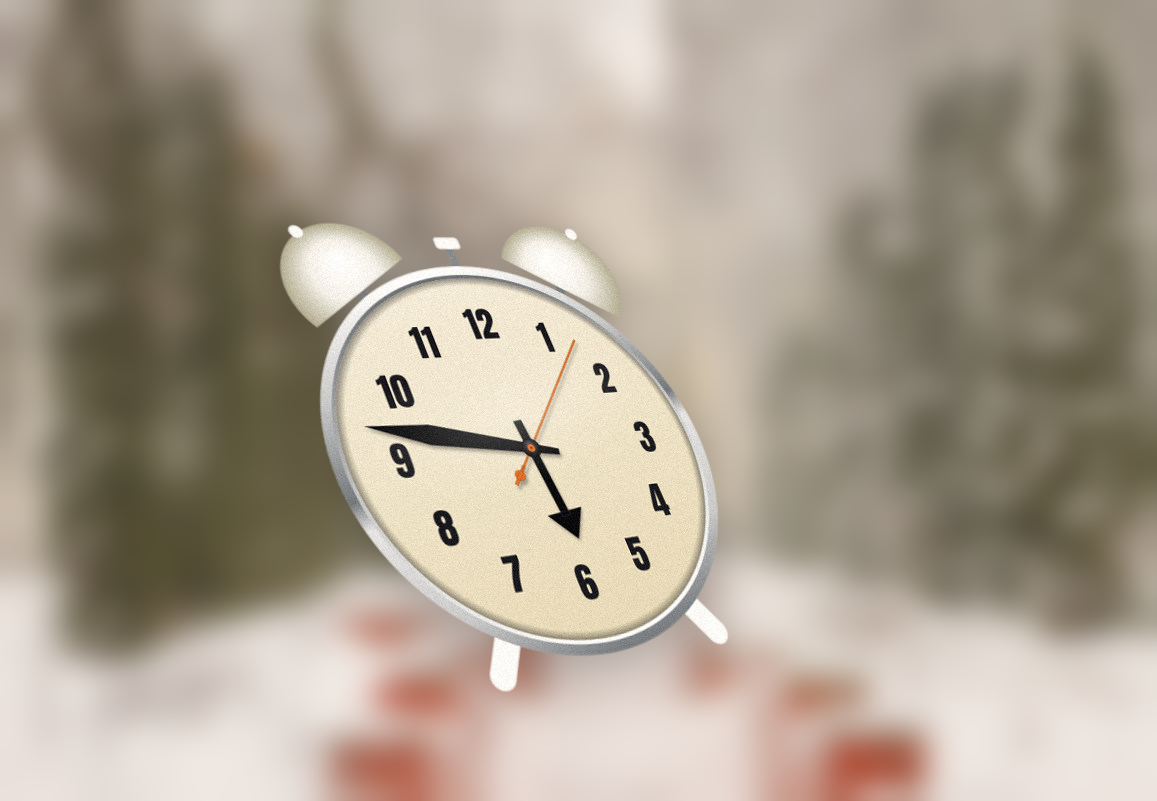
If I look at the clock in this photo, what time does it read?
5:47:07
